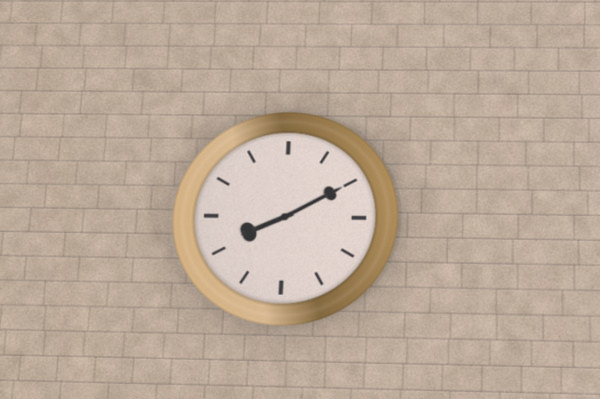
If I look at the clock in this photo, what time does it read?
8:10
